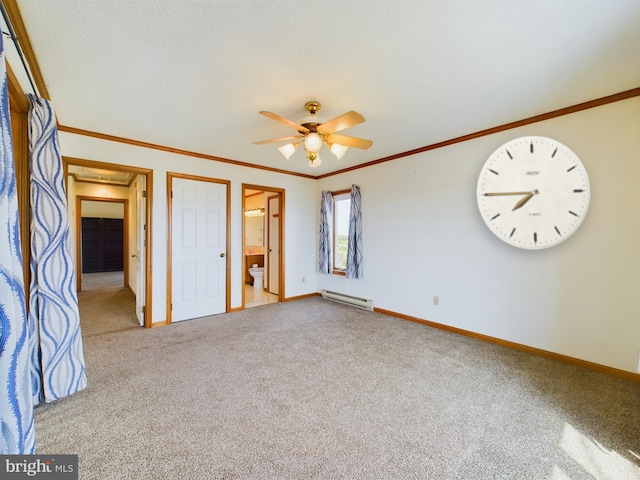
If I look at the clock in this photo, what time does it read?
7:45
